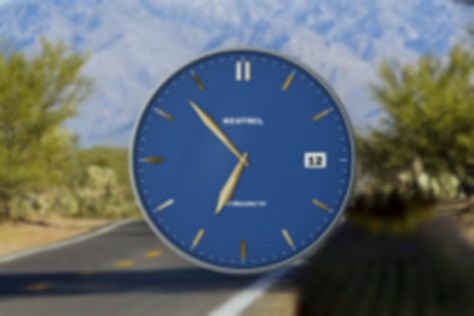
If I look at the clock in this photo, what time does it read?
6:53
